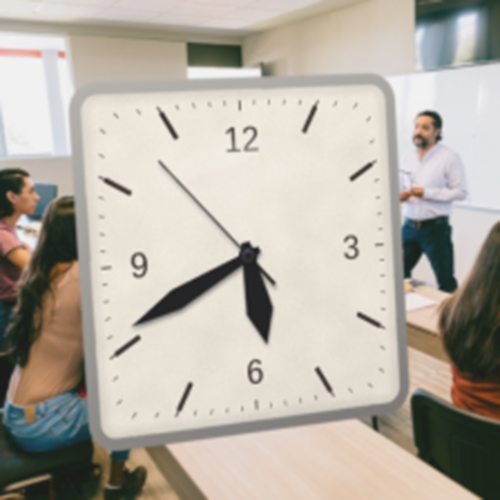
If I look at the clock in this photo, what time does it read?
5:40:53
